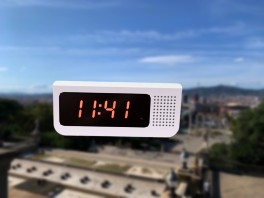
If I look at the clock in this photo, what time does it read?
11:41
